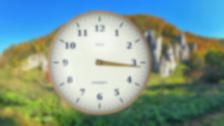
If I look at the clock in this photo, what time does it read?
3:16
